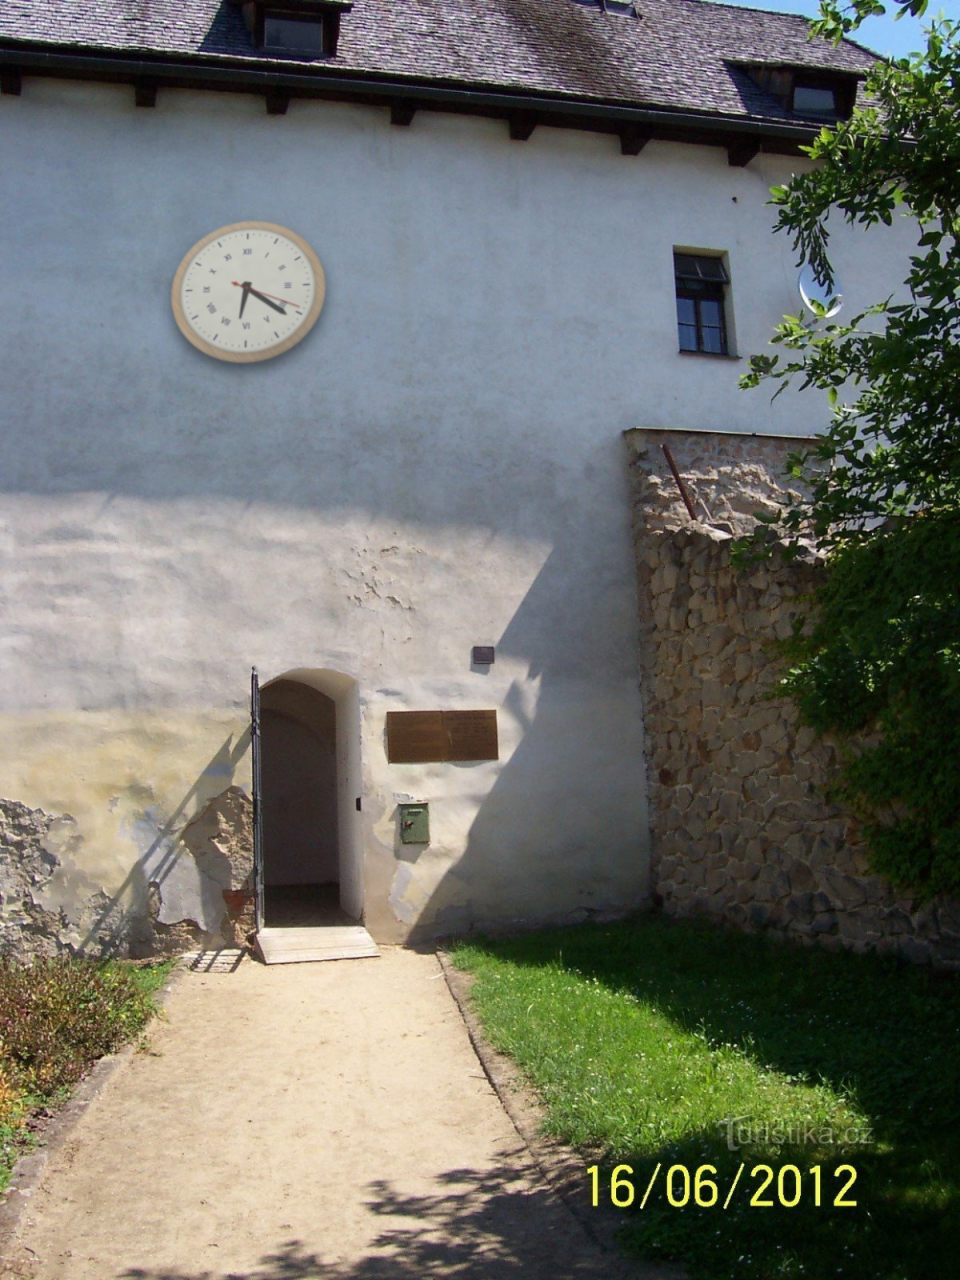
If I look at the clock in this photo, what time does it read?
6:21:19
